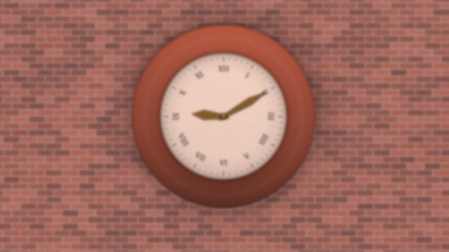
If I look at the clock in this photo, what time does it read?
9:10
